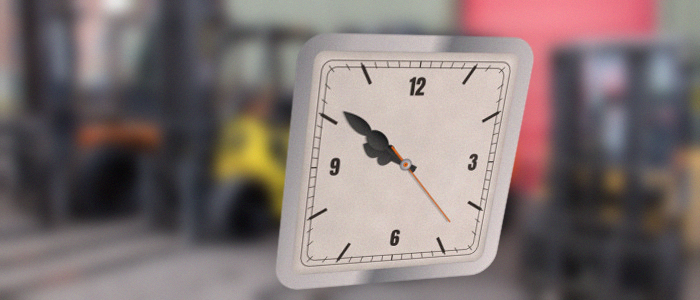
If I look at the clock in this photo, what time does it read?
9:51:23
